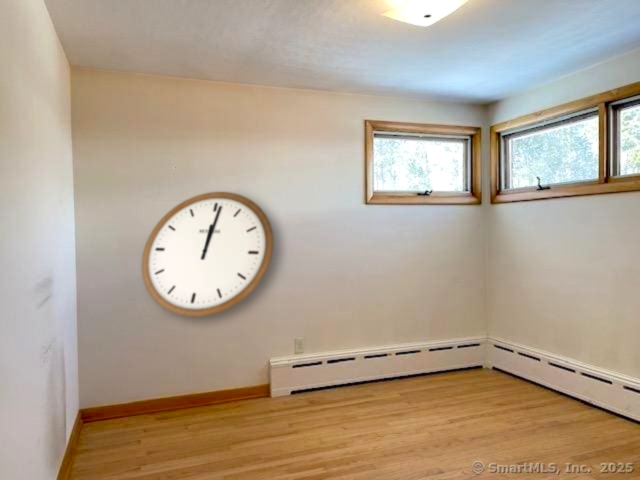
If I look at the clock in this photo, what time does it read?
12:01
